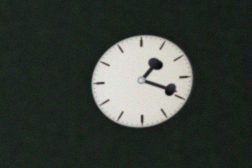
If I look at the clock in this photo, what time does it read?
1:19
